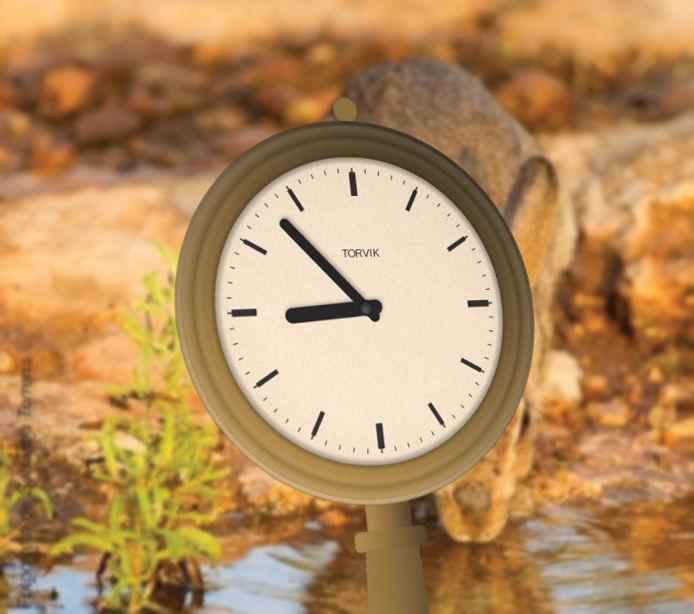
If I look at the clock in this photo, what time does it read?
8:53
